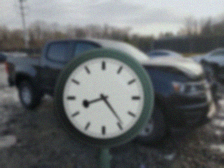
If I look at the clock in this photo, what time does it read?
8:24
